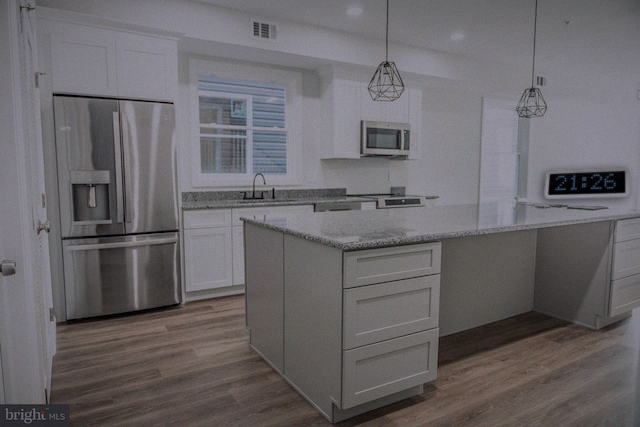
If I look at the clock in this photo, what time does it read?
21:26
